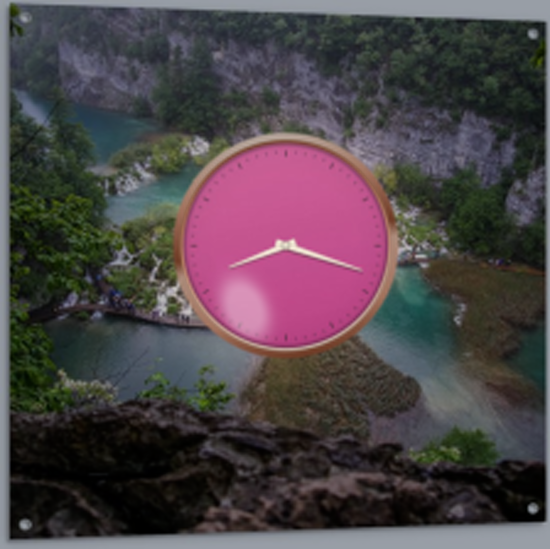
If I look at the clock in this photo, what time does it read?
8:18
